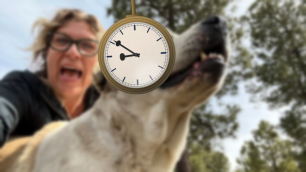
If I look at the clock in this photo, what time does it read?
8:51
